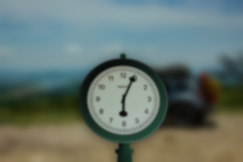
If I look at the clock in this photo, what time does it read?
6:04
